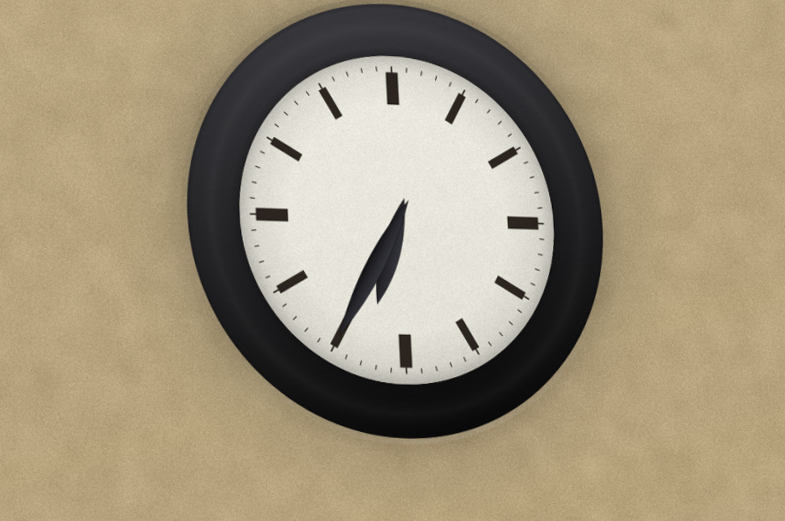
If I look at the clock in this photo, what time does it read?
6:35
